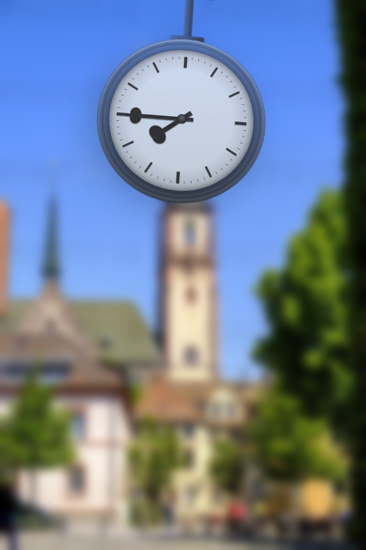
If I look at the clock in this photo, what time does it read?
7:45
